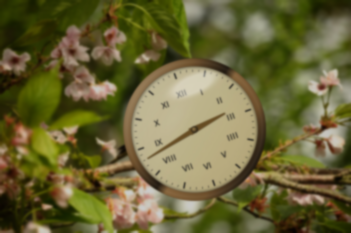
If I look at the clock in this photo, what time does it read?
2:43
